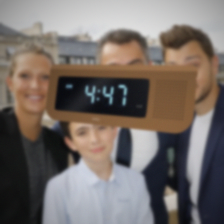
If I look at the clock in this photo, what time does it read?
4:47
